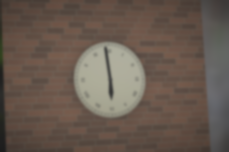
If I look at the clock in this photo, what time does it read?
5:59
